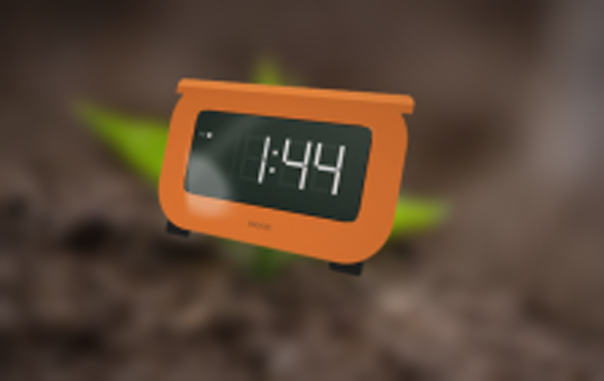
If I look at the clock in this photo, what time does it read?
1:44
